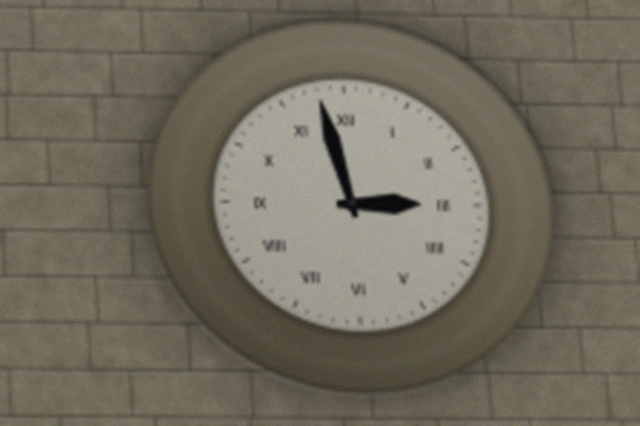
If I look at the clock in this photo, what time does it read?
2:58
